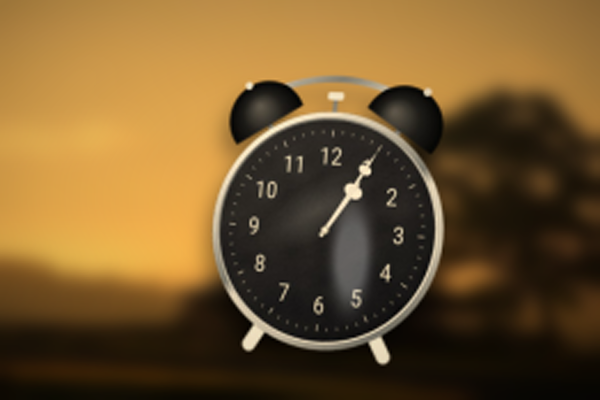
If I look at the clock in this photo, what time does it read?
1:05
